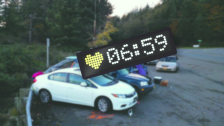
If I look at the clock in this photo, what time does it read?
6:59
